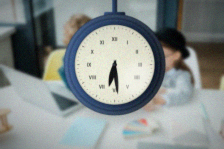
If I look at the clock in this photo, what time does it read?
6:29
